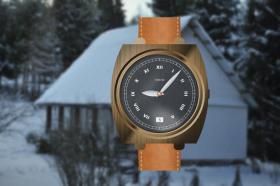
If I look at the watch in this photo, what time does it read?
9:07
